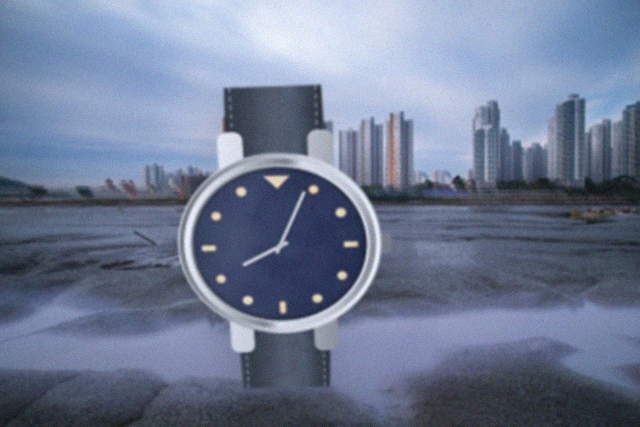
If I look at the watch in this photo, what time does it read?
8:04
